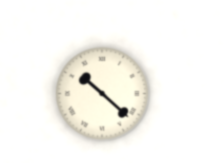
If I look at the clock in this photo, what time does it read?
10:22
